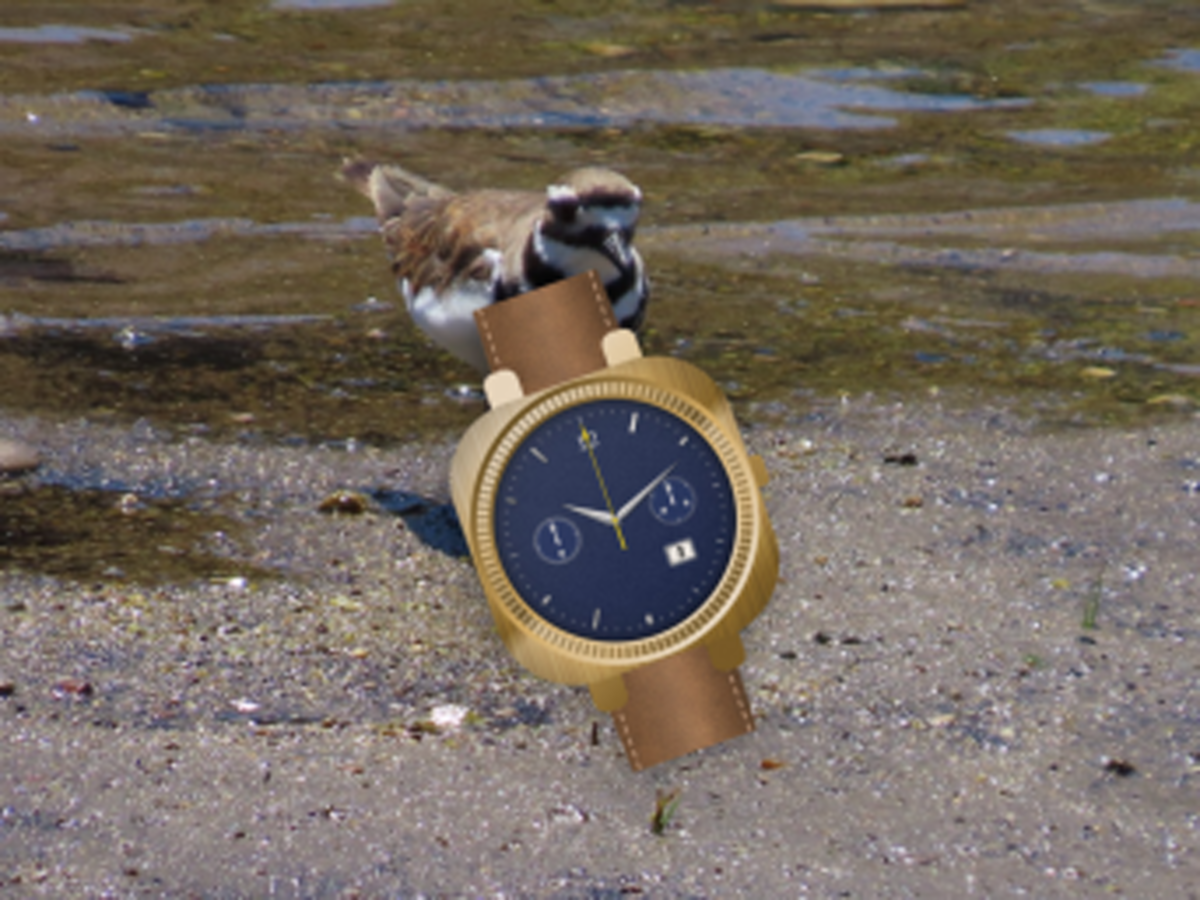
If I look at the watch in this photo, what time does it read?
10:11
